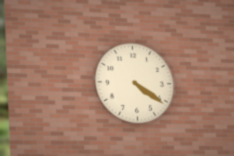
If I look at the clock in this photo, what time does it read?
4:21
